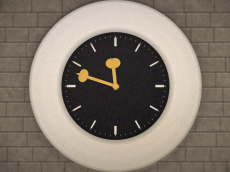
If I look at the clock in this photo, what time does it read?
11:48
